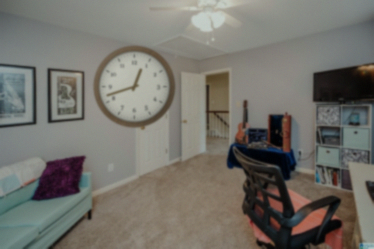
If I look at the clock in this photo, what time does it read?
12:42
